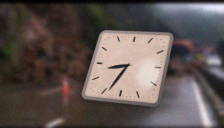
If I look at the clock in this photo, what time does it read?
8:34
